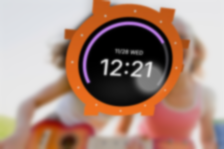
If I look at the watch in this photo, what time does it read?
12:21
